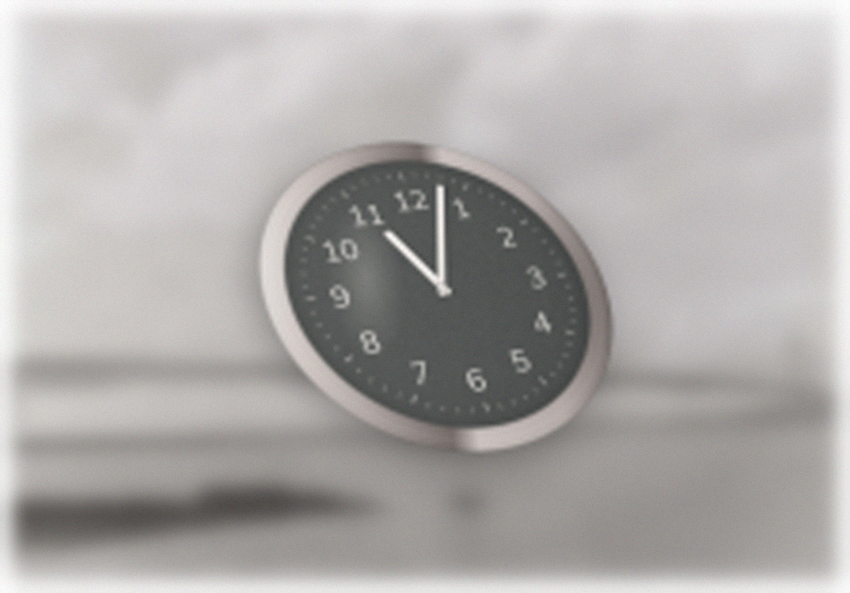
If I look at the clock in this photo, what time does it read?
11:03
